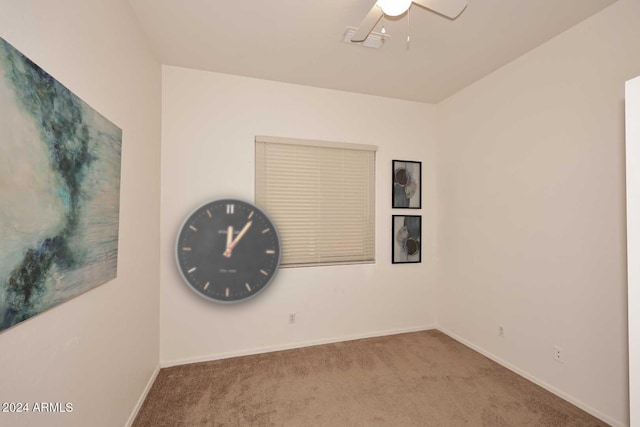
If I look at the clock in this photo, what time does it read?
12:06
